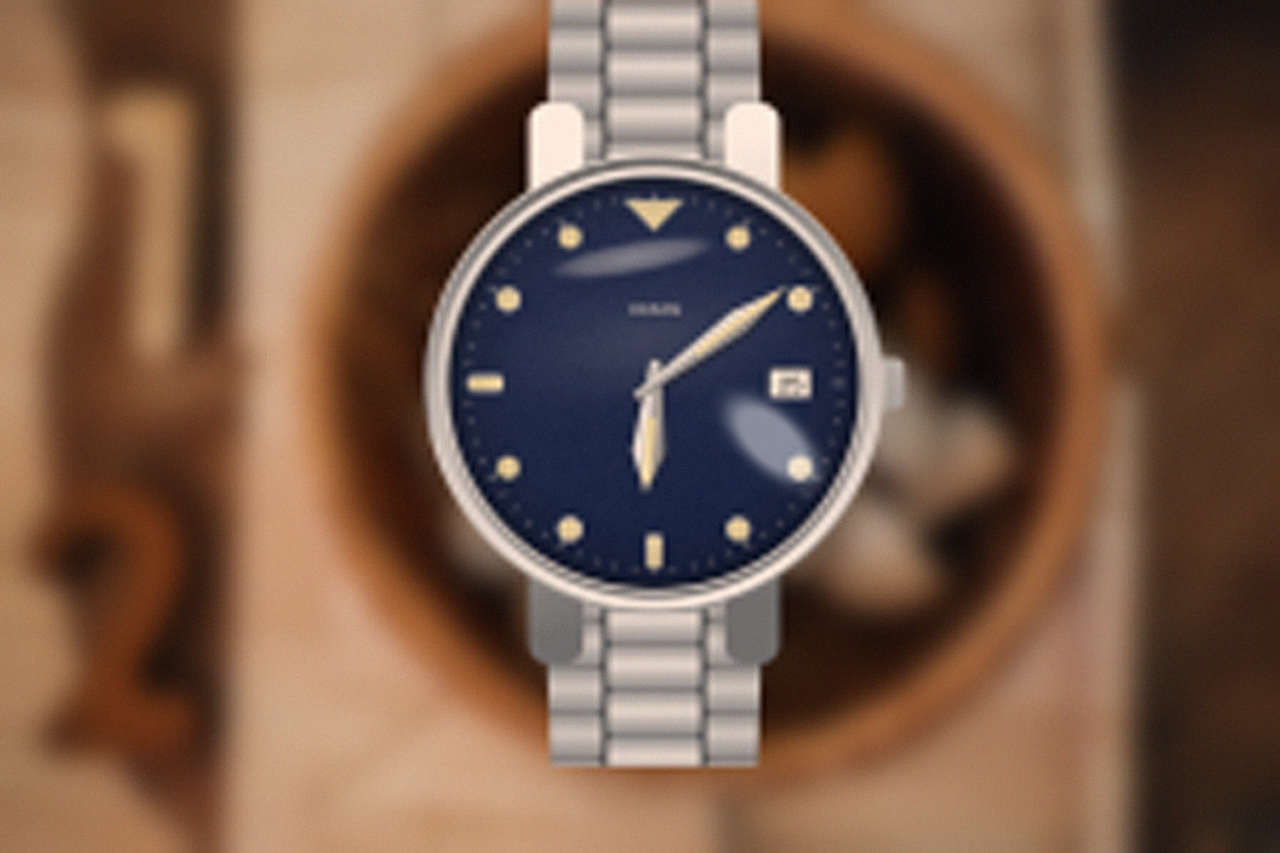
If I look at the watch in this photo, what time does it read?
6:09
